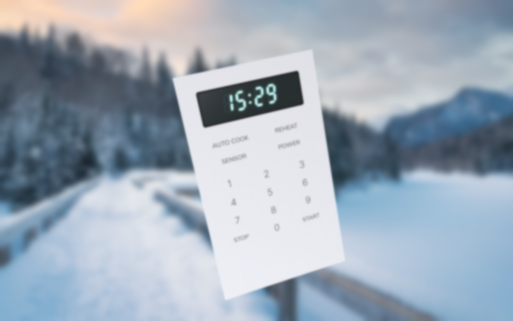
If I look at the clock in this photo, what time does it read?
15:29
